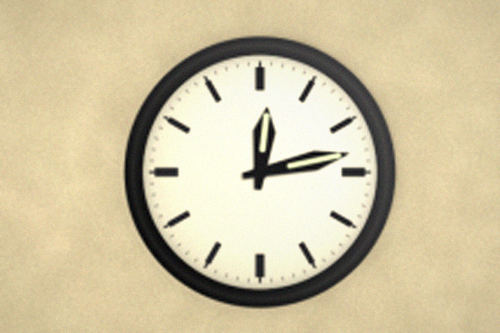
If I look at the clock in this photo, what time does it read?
12:13
